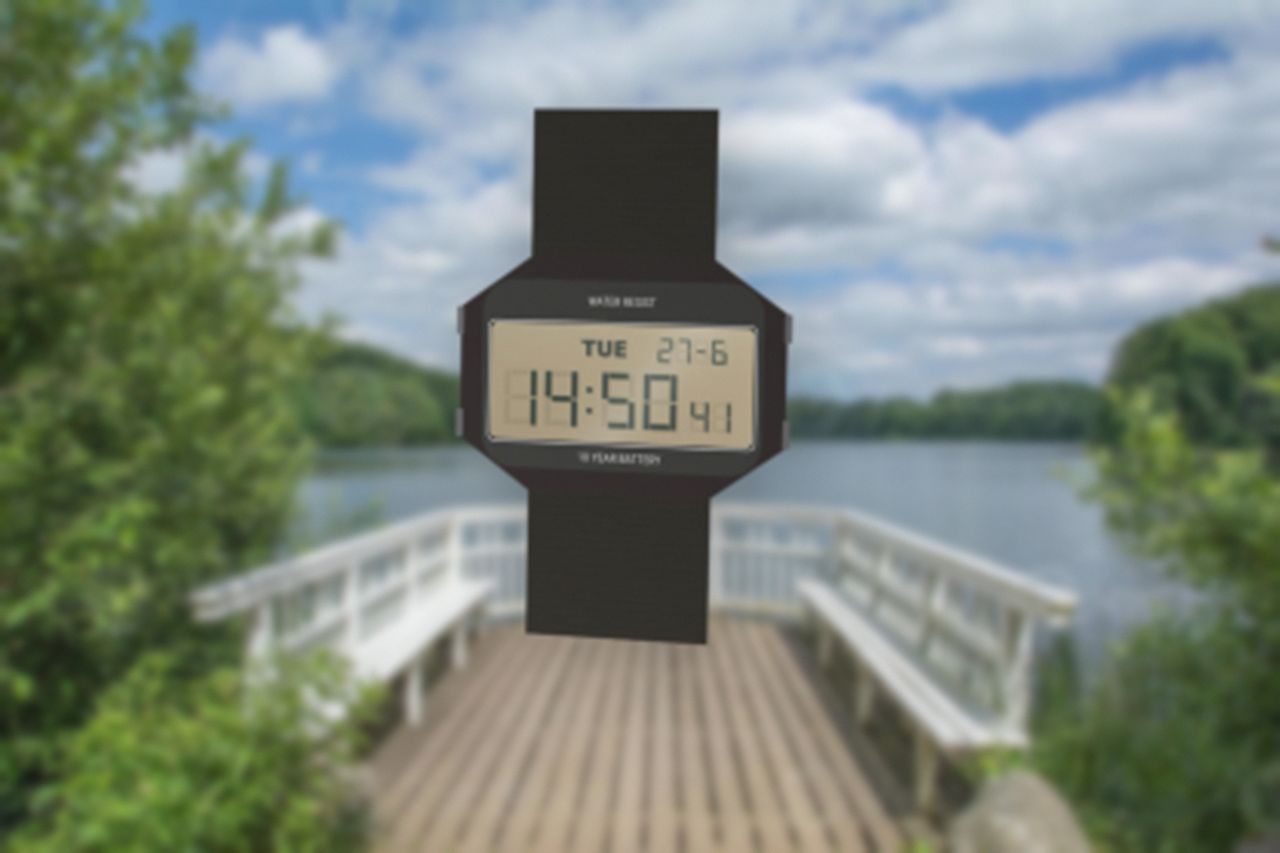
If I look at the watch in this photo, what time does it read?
14:50:41
